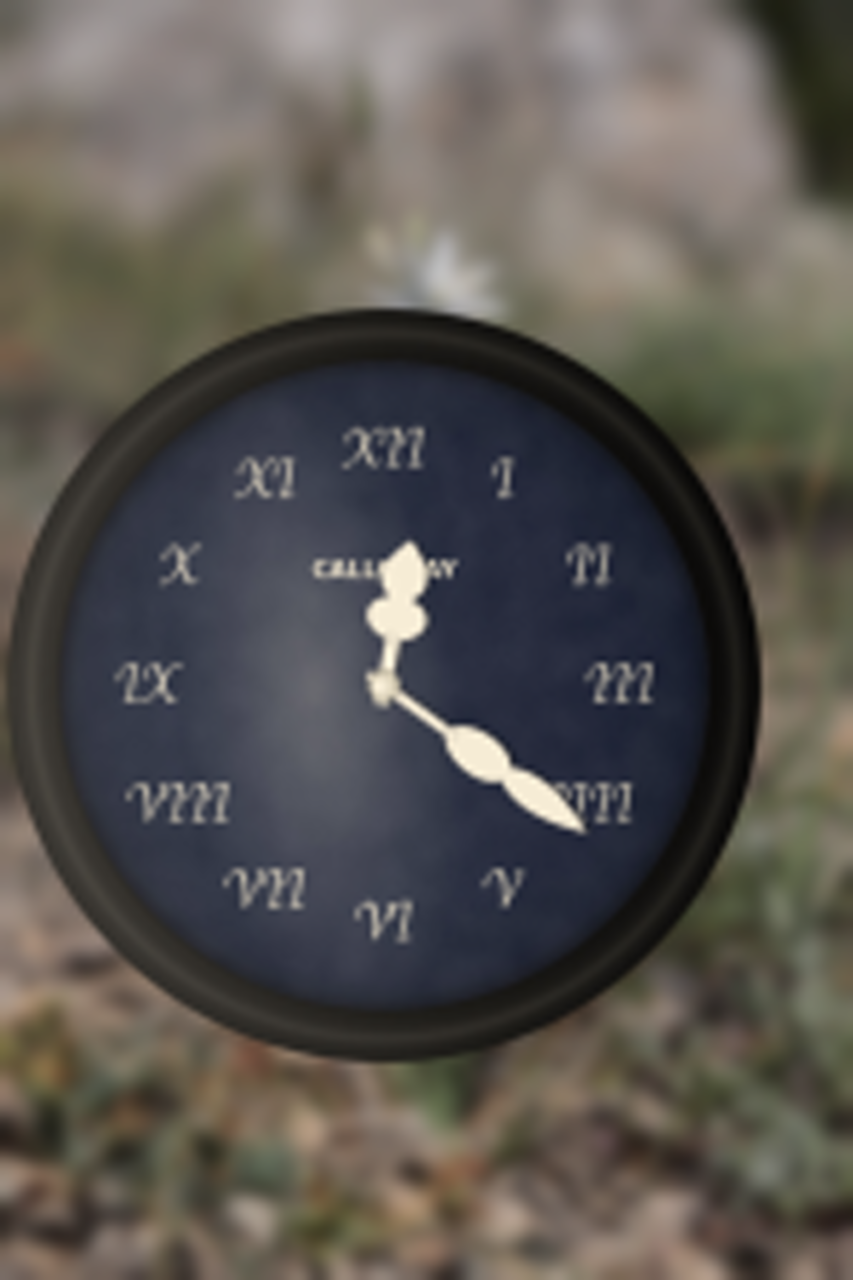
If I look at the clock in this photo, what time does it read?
12:21
